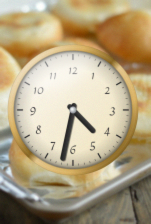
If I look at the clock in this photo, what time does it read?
4:32
